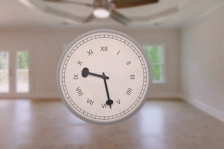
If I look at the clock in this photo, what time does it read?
9:28
